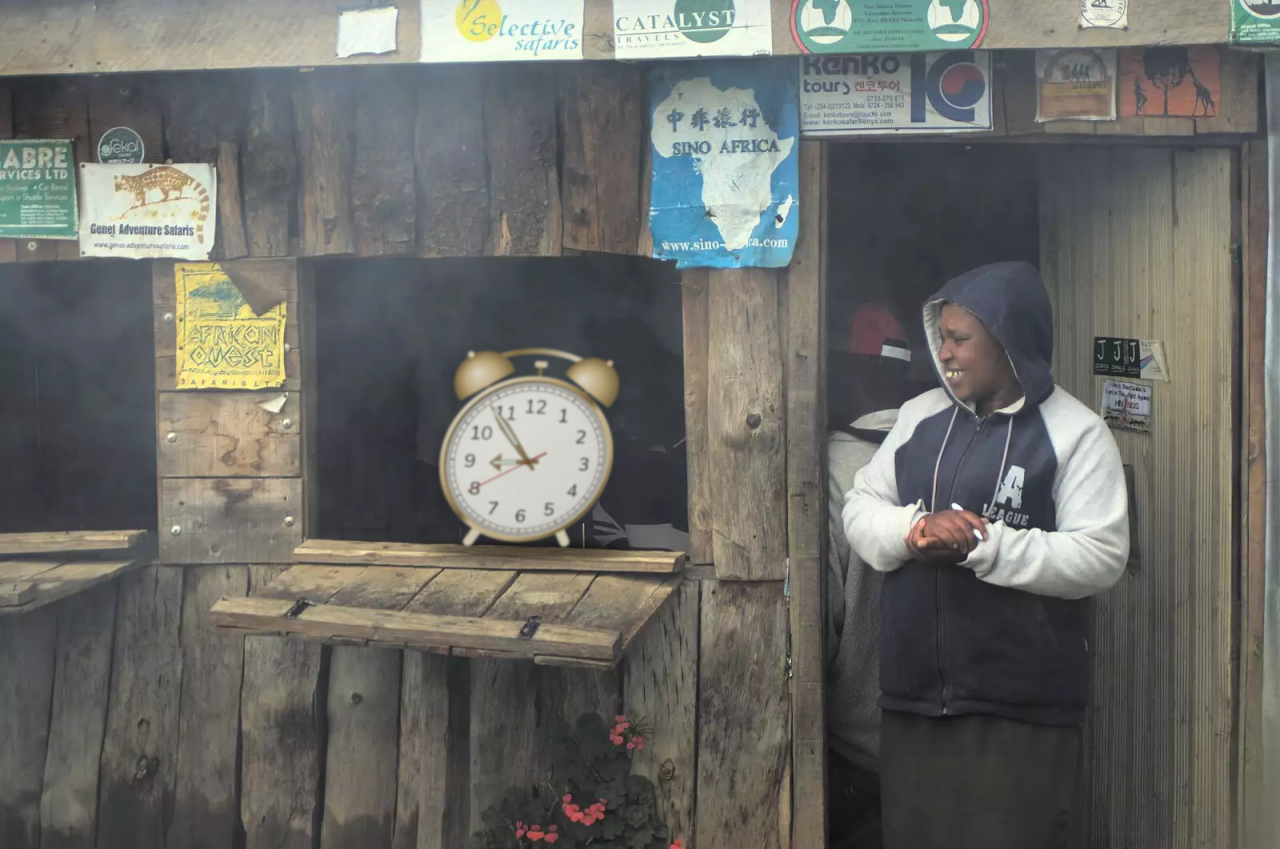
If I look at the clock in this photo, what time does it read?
8:53:40
